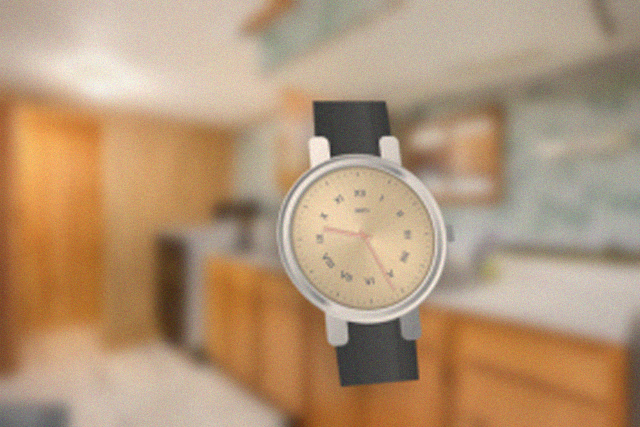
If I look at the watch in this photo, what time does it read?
9:26
